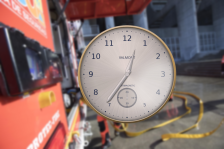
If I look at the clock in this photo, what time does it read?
12:36
